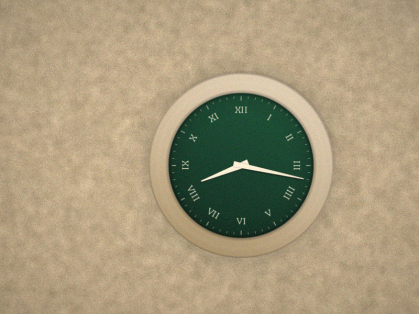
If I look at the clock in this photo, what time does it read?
8:17
